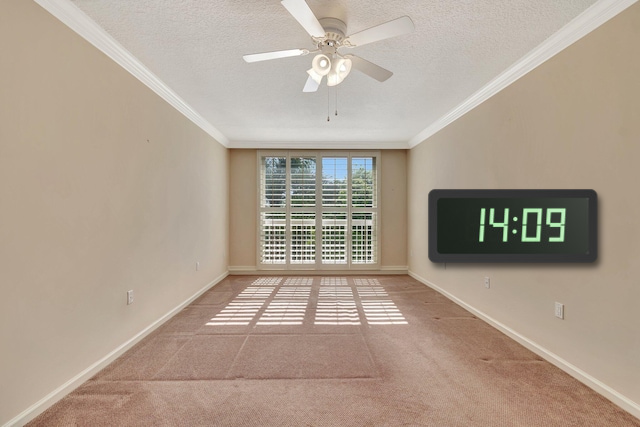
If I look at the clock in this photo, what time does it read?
14:09
